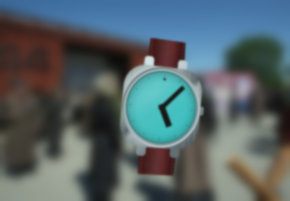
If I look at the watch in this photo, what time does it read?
5:07
